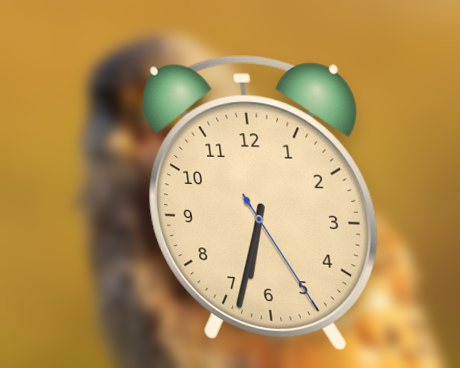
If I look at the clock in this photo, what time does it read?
6:33:25
